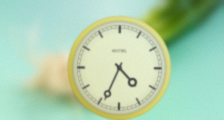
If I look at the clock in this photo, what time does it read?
4:34
